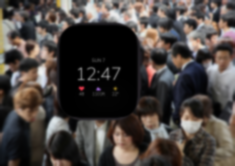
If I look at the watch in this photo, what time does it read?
12:47
